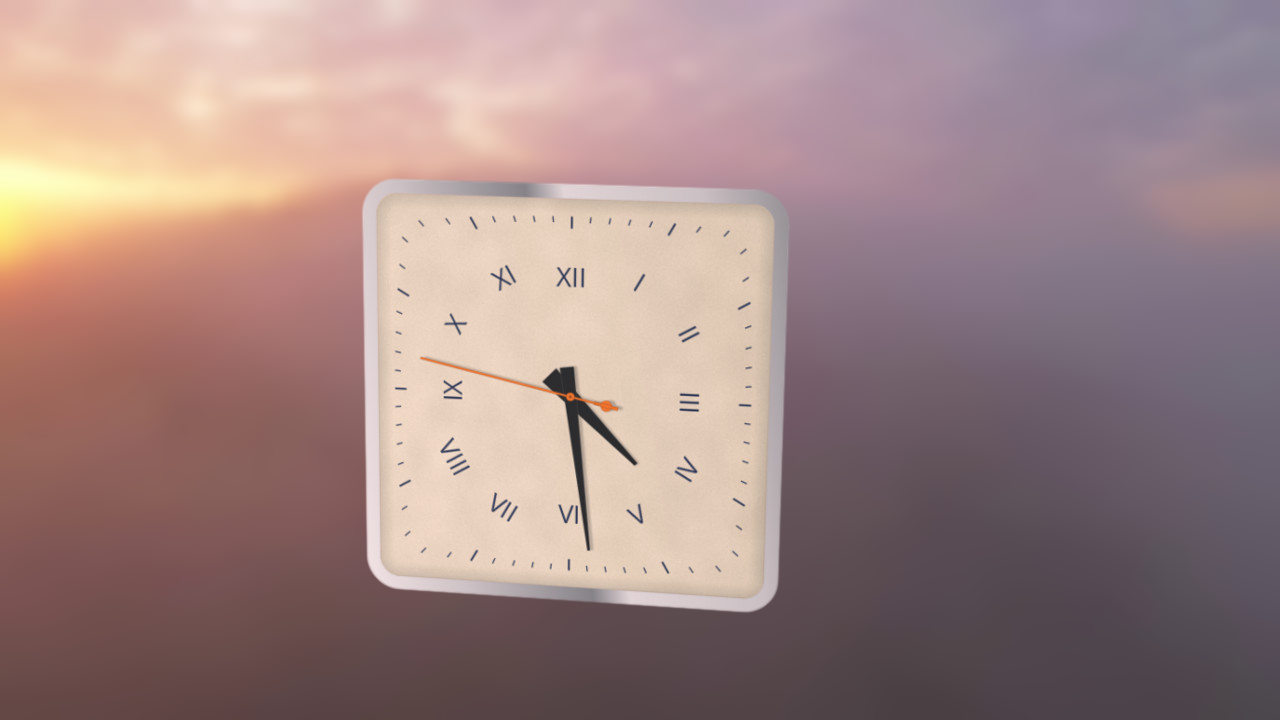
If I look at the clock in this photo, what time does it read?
4:28:47
